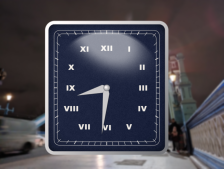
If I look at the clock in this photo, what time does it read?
8:31
